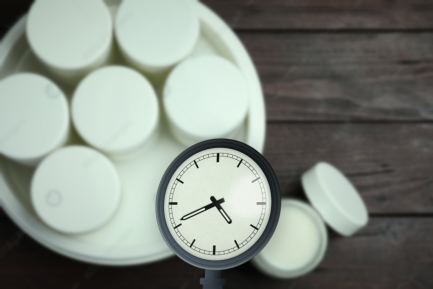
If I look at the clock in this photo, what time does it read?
4:41
